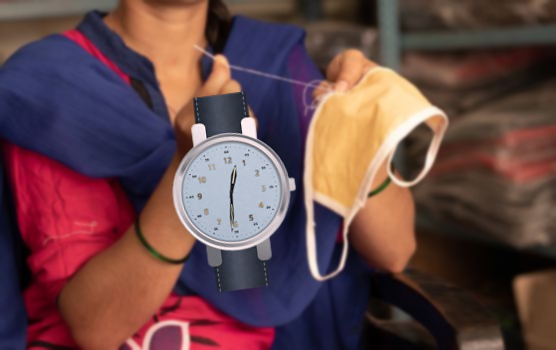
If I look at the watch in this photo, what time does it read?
12:31
